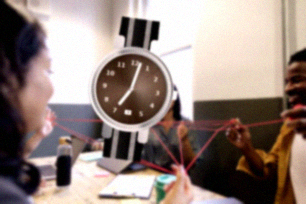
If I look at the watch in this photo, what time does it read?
7:02
